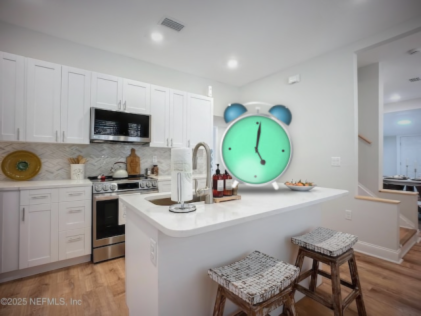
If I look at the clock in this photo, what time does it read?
5:01
